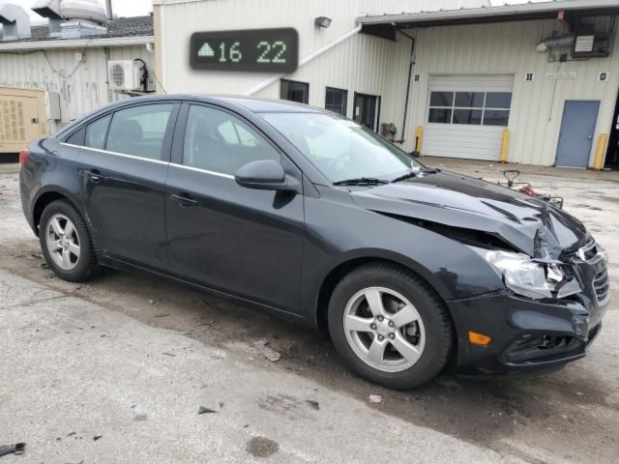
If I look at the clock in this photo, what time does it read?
16:22
